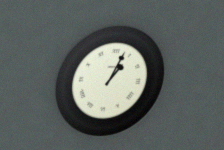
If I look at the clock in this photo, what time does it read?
1:03
